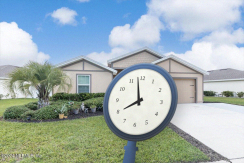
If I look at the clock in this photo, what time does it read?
7:58
